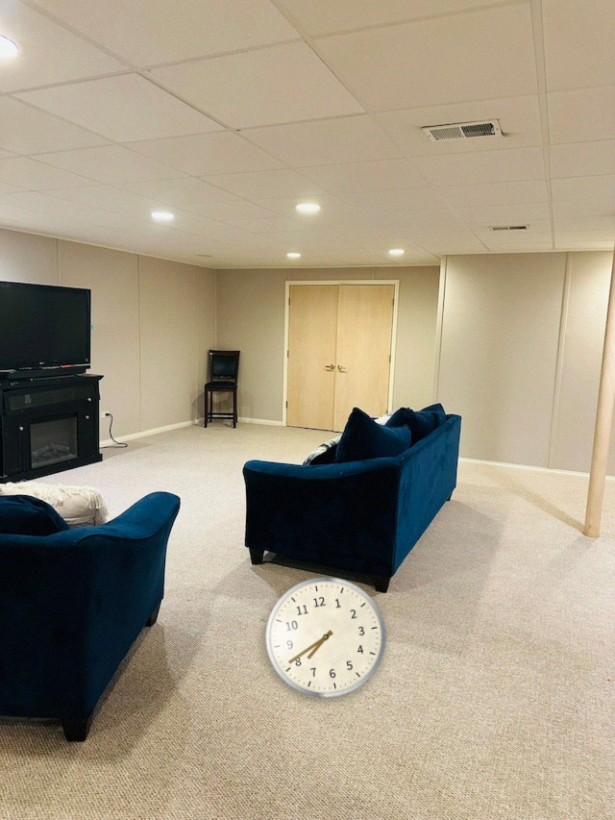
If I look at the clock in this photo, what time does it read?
7:41
